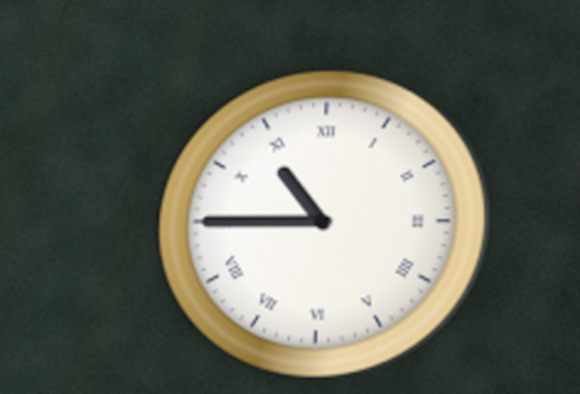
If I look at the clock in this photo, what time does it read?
10:45
